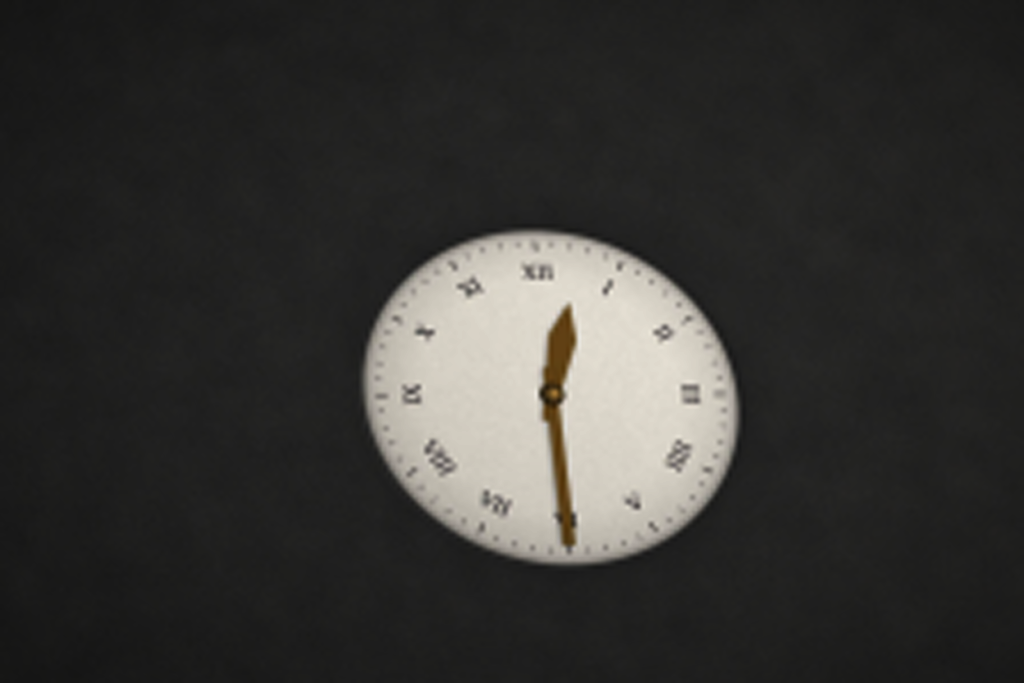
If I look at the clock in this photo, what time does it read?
12:30
